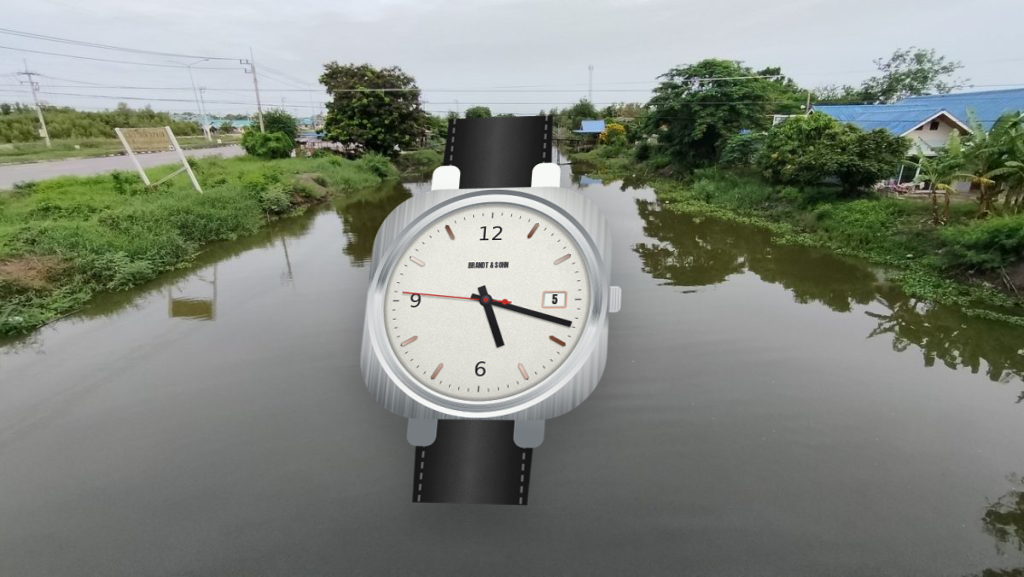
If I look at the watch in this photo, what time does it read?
5:17:46
